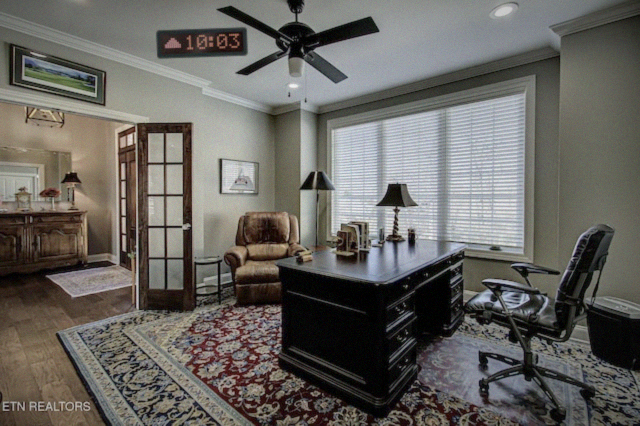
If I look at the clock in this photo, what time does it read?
10:03
